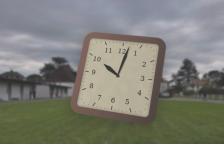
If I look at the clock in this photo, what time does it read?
10:02
